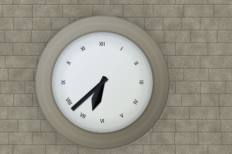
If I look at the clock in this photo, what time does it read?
6:38
